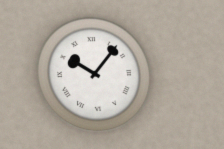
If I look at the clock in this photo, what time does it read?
10:07
